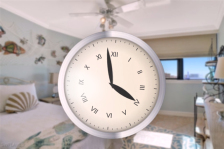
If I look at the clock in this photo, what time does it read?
3:58
